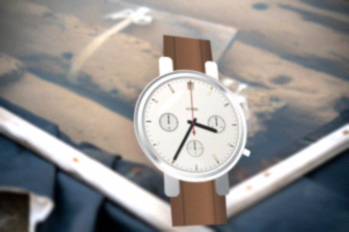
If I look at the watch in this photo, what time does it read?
3:35
